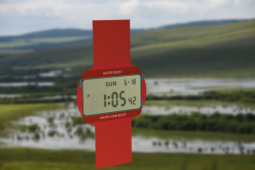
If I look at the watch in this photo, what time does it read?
1:05:42
